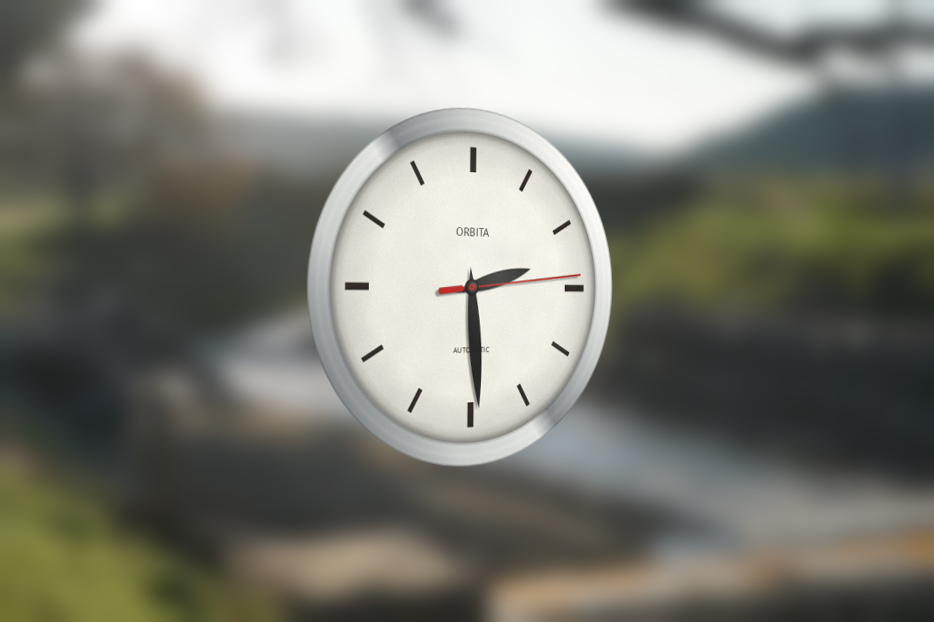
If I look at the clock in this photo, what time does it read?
2:29:14
